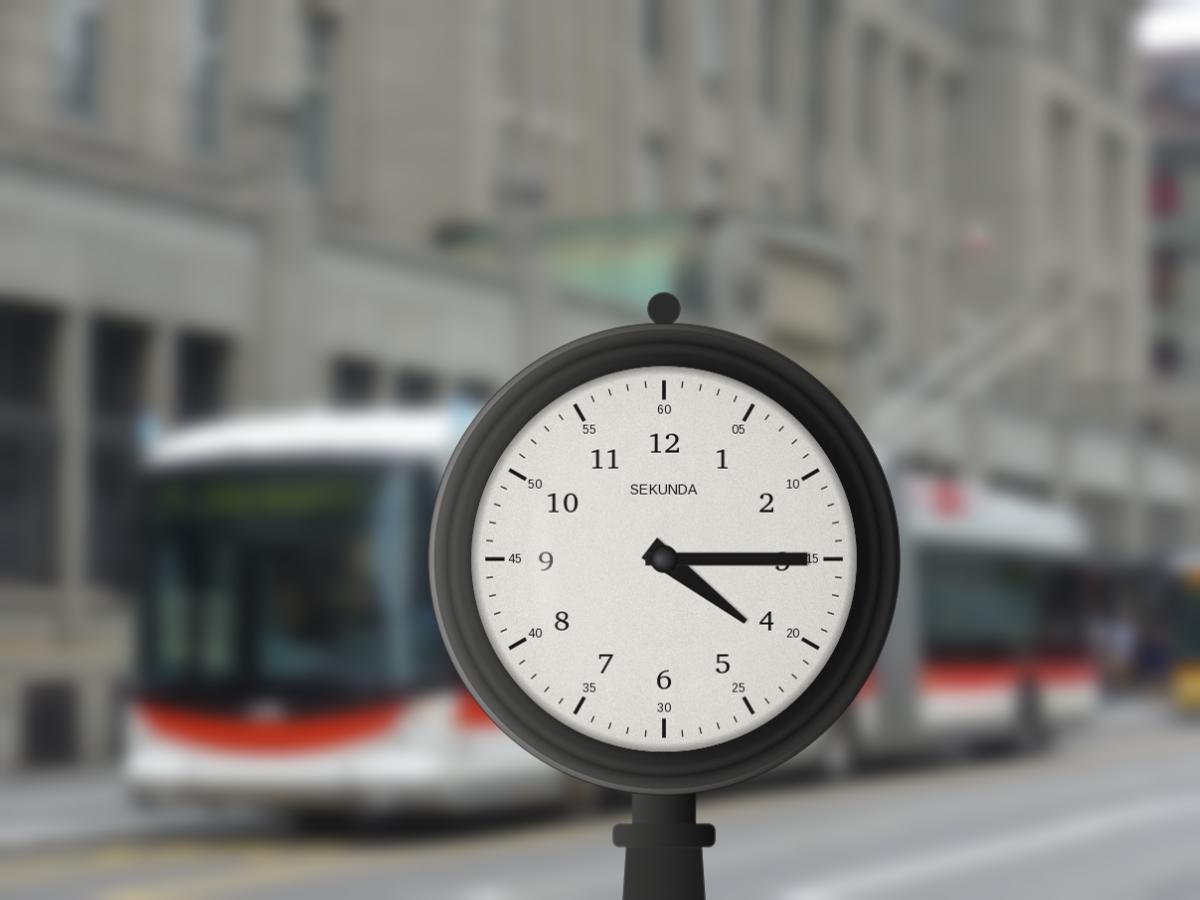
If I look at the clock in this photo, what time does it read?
4:15
